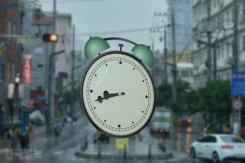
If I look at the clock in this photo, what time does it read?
8:42
